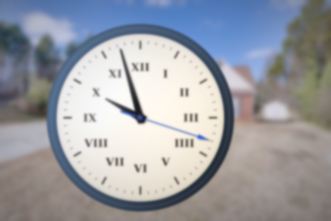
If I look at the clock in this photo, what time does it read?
9:57:18
